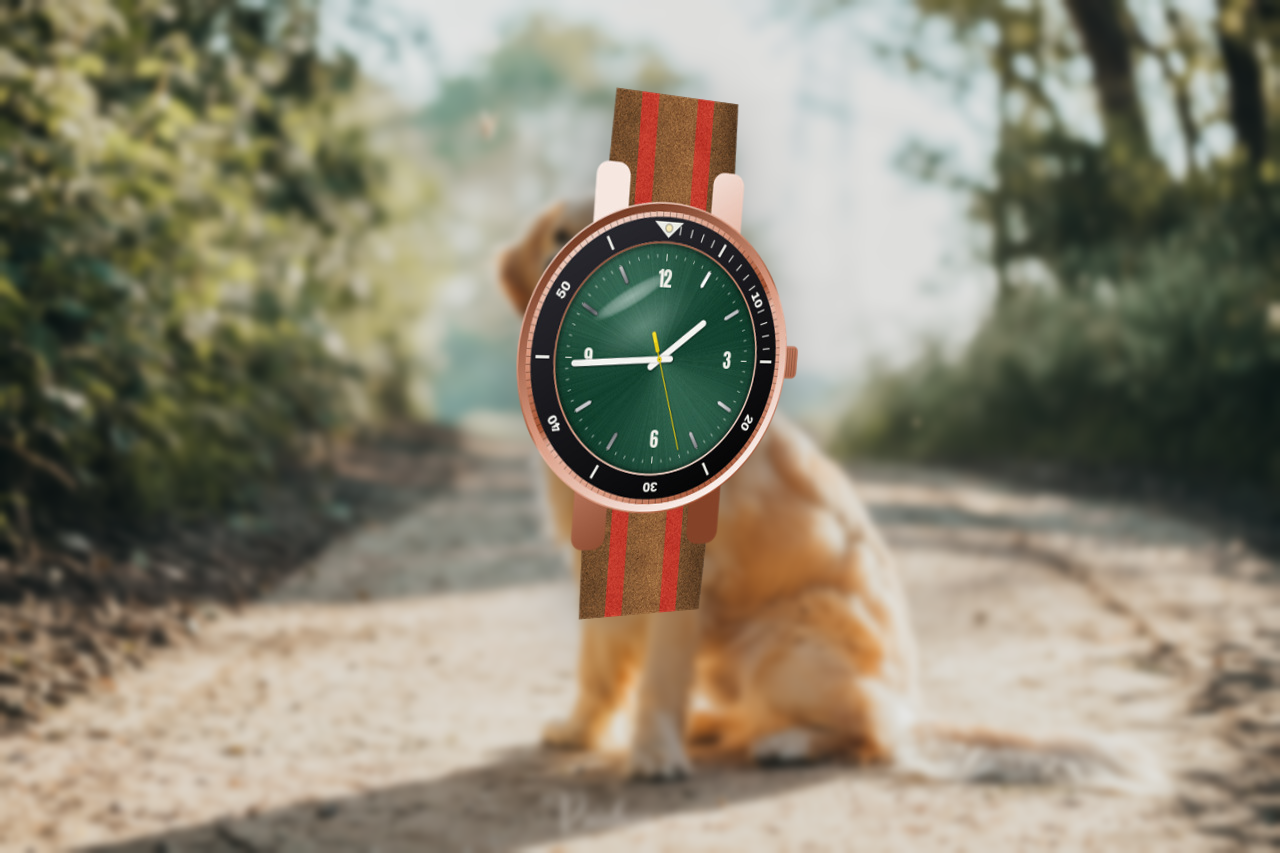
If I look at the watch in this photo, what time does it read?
1:44:27
